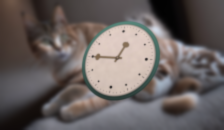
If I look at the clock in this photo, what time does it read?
12:45
